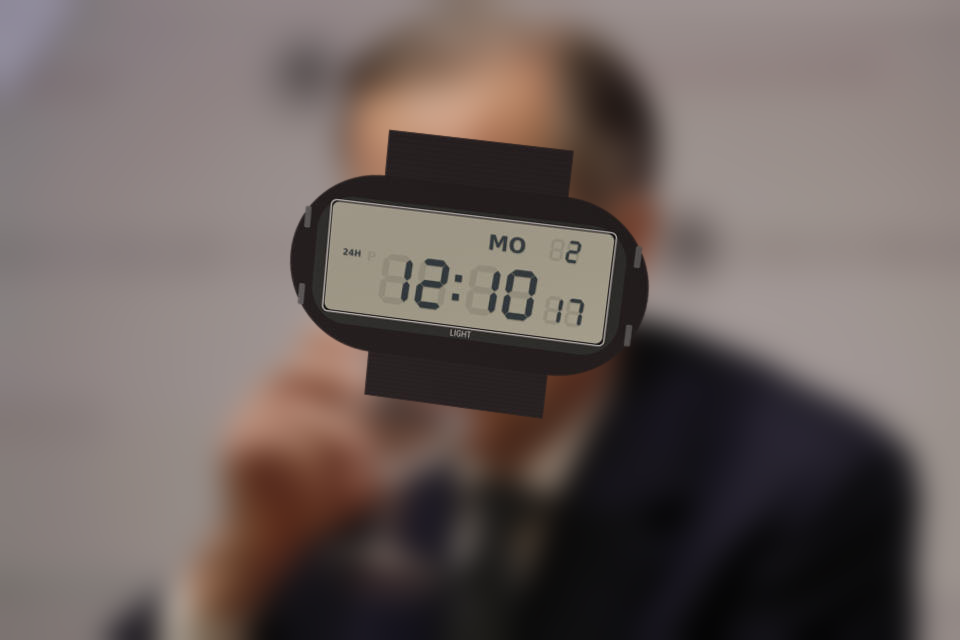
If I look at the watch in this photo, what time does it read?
12:10:17
